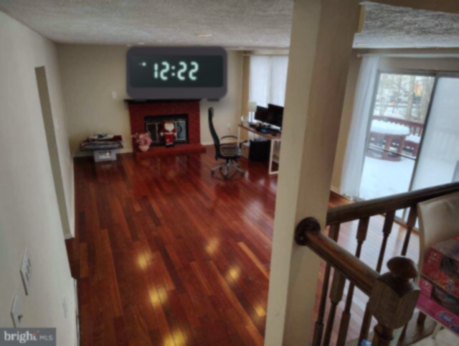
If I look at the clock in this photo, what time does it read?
12:22
